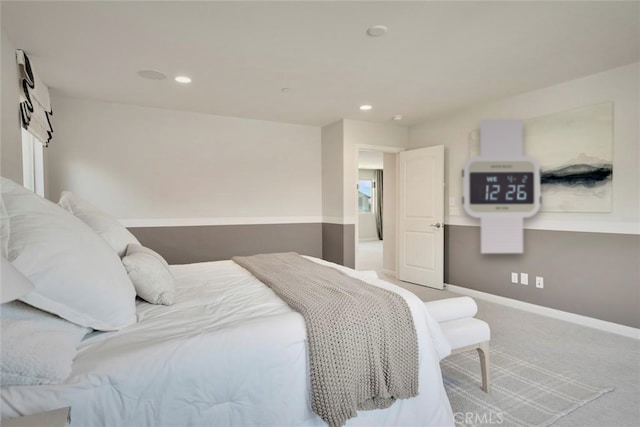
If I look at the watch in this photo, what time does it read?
12:26
